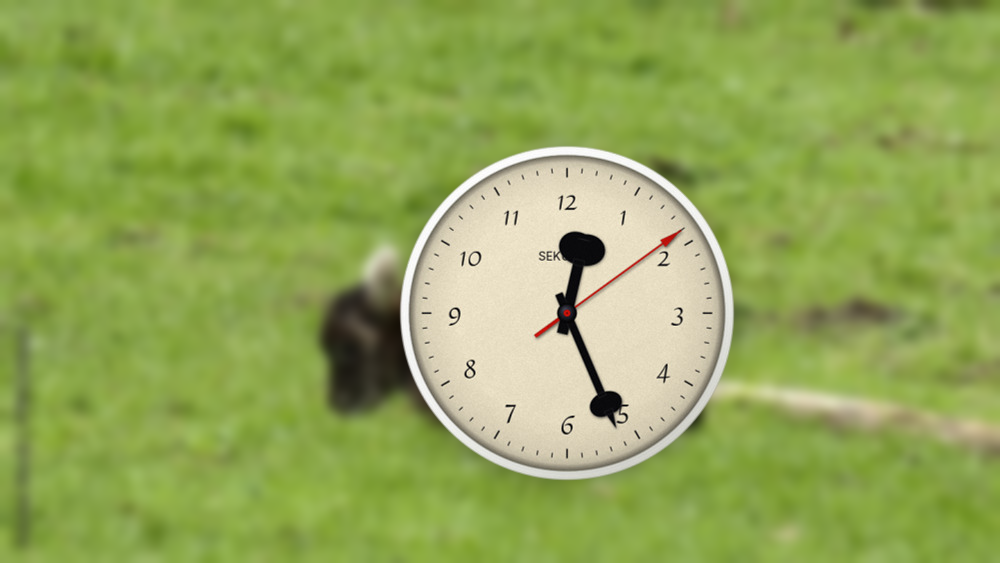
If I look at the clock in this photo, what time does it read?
12:26:09
